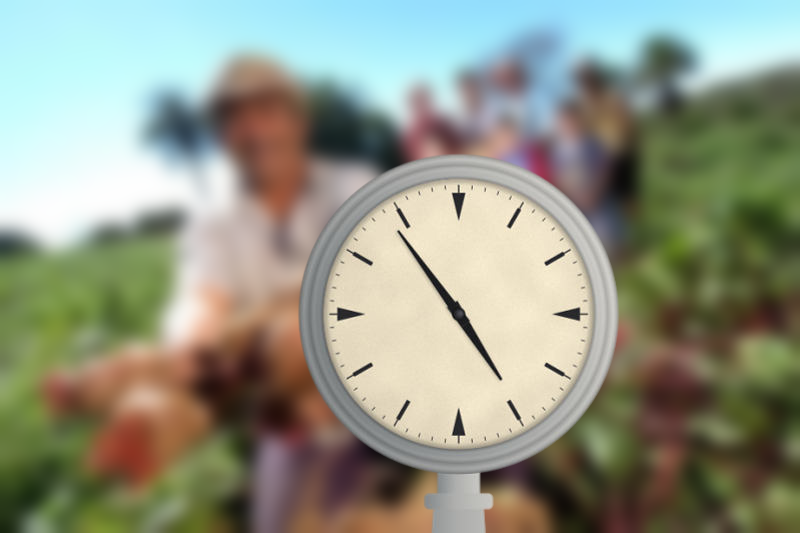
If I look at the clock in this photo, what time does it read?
4:54
